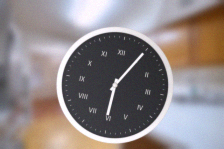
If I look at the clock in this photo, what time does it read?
6:05
